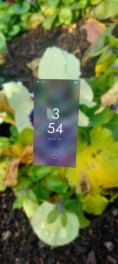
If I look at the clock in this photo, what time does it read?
3:54
